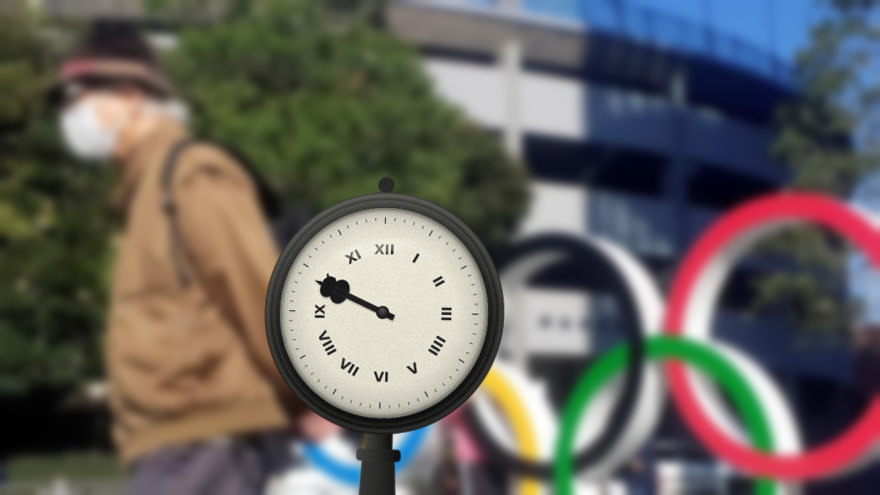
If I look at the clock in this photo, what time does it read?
9:49
